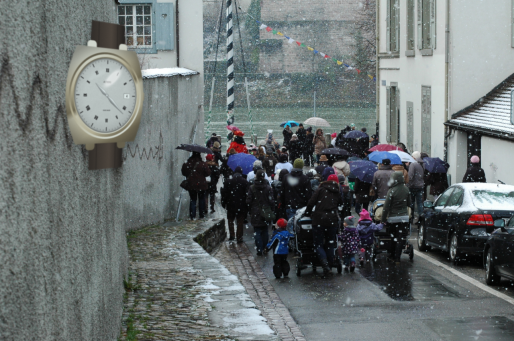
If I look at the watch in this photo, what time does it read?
10:22
